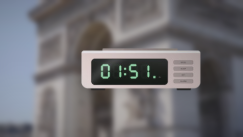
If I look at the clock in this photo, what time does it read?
1:51
